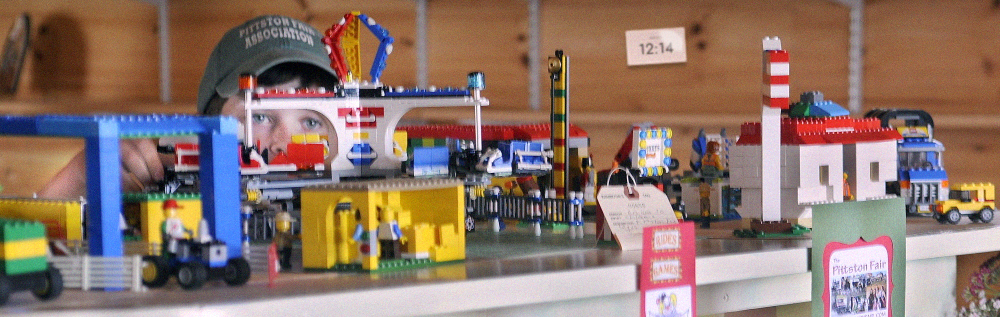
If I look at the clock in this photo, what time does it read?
12:14
